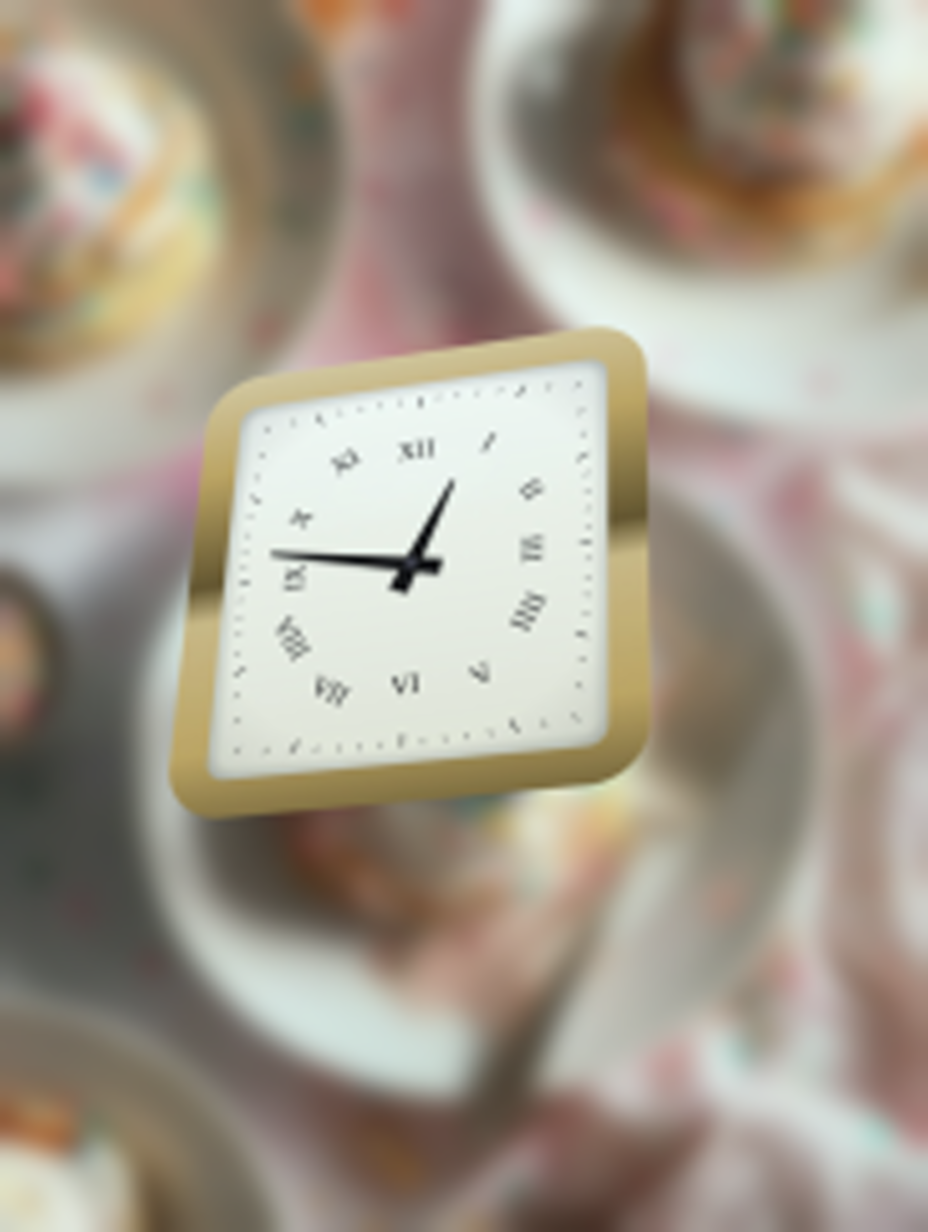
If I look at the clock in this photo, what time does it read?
12:47
